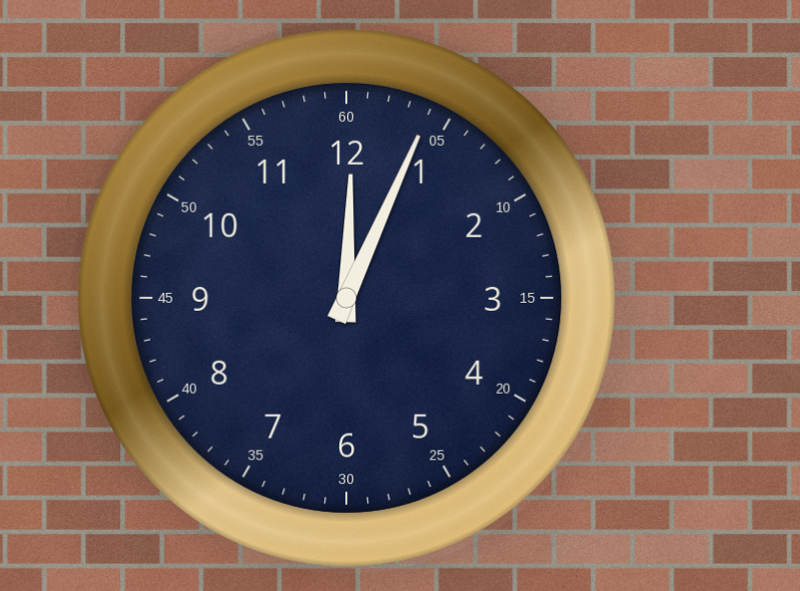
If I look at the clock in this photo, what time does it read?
12:04
